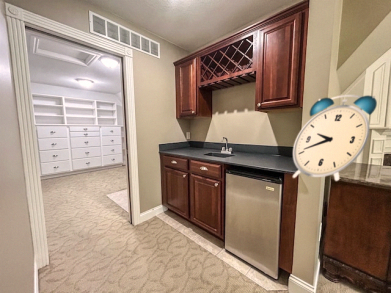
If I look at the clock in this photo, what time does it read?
9:41
